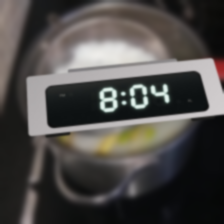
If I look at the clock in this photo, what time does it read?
8:04
